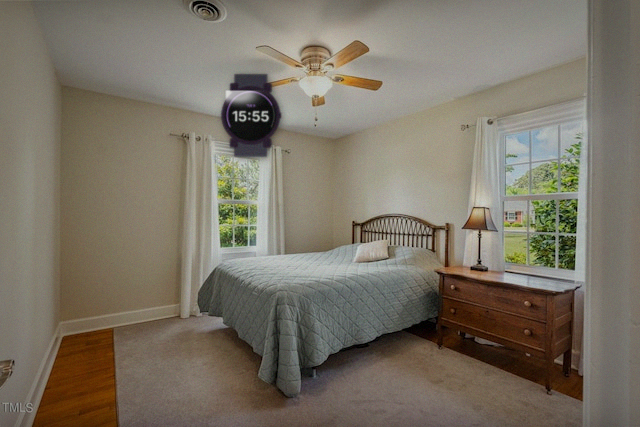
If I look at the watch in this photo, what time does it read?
15:55
